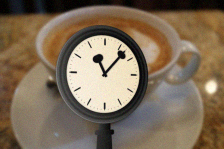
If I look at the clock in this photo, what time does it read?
11:07
